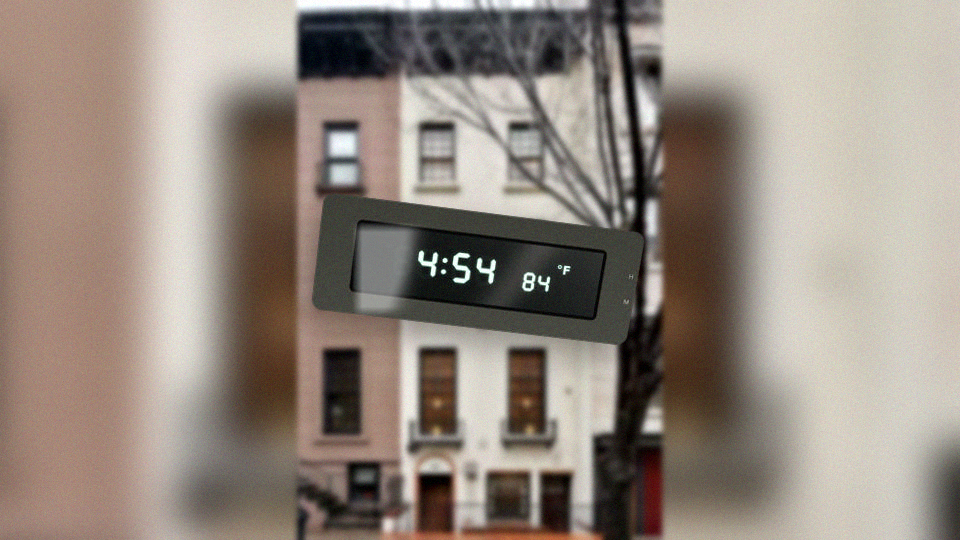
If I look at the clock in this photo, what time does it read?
4:54
